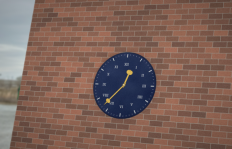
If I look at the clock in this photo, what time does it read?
12:37
